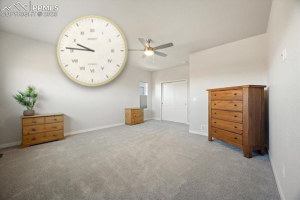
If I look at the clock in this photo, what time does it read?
9:46
